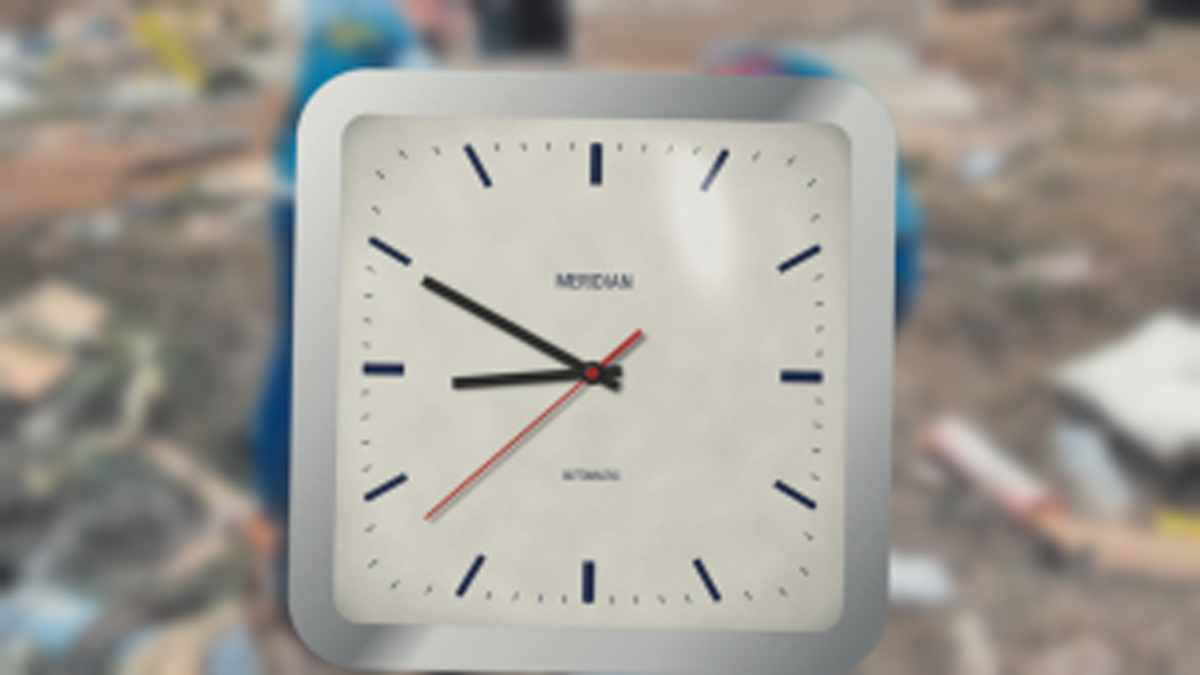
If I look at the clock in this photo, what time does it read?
8:49:38
